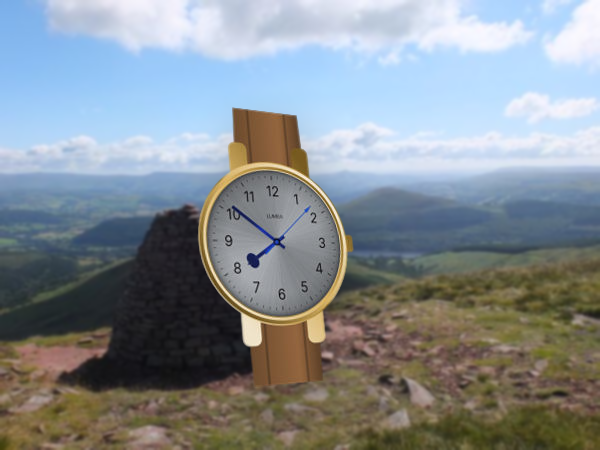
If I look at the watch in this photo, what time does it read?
7:51:08
